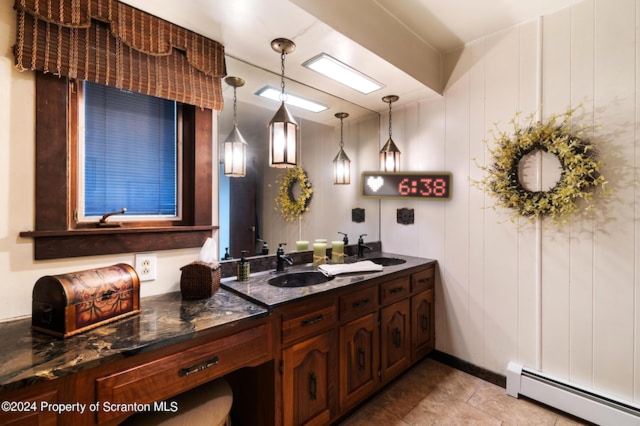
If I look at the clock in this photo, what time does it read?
6:38
